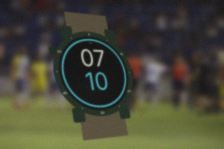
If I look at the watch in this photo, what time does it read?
7:10
